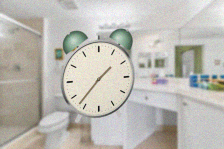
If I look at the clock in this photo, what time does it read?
1:37
